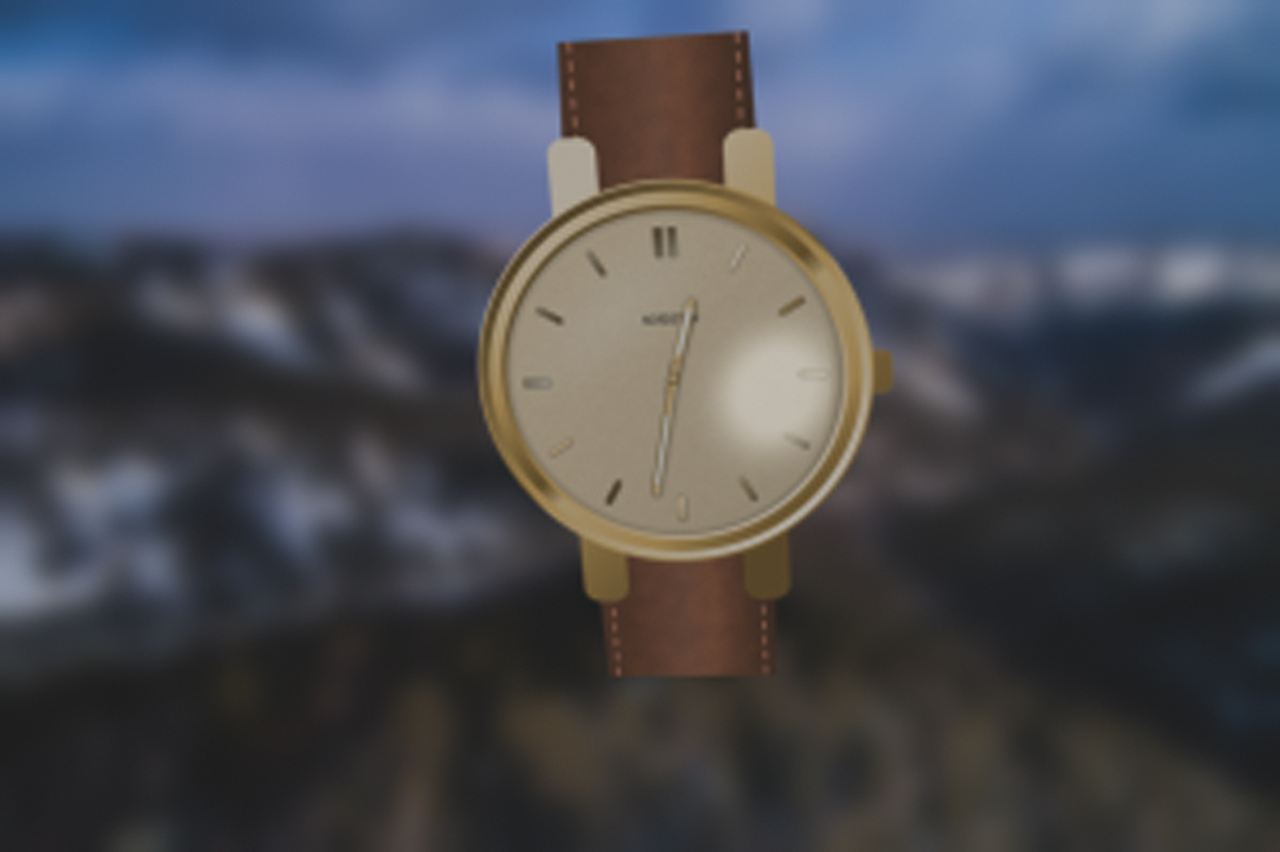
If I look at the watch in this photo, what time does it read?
12:32
